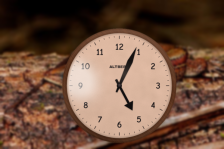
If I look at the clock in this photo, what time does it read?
5:04
